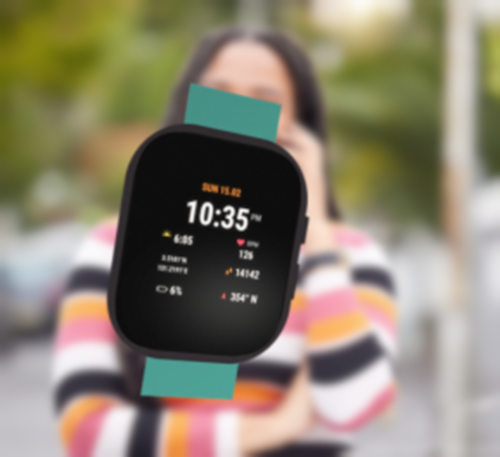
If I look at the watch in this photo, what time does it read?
10:35
